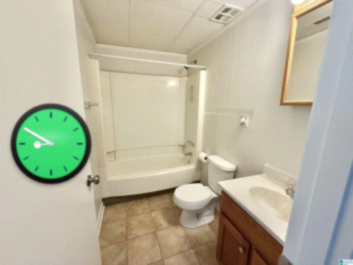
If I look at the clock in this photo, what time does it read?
8:50
